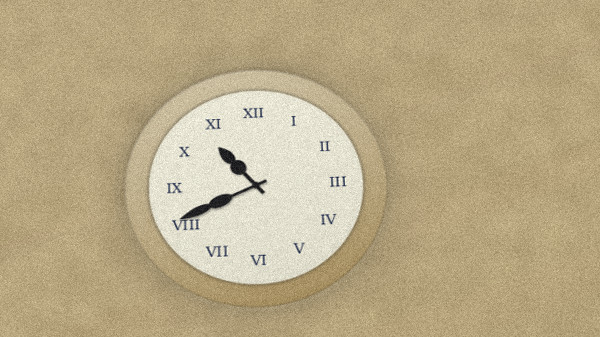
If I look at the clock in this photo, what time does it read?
10:41
